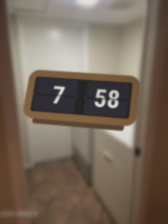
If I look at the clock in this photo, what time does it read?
7:58
